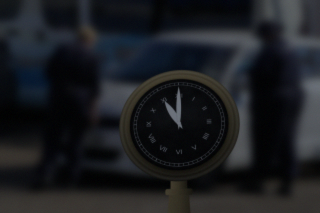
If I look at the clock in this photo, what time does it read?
11:00
